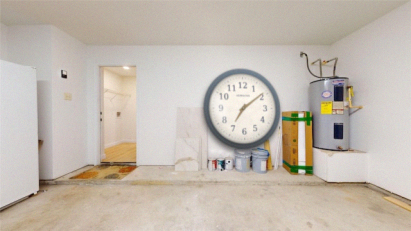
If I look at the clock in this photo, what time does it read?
7:09
